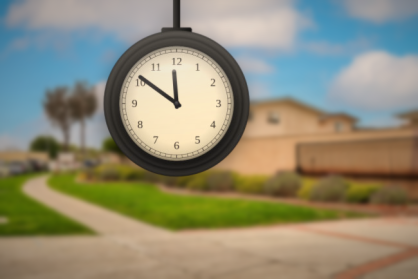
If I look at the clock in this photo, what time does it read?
11:51
